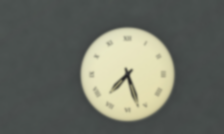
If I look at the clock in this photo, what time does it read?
7:27
